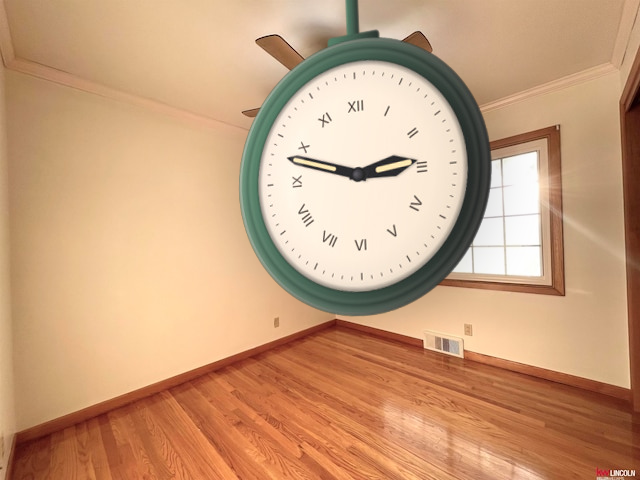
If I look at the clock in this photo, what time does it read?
2:48
